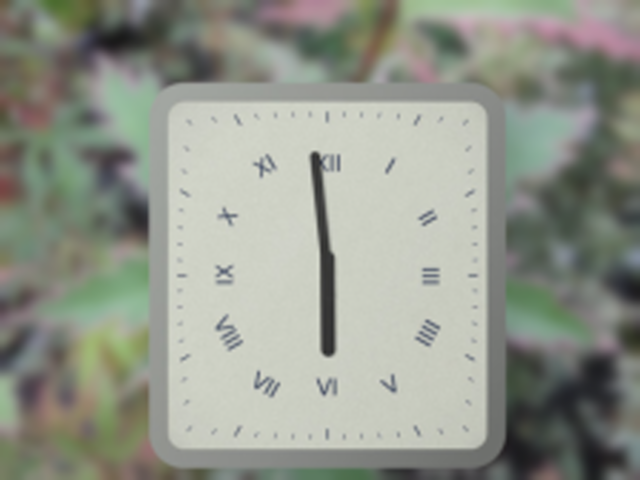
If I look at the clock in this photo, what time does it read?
5:59
